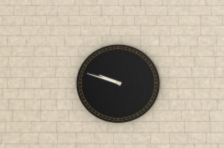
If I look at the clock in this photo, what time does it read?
9:48
